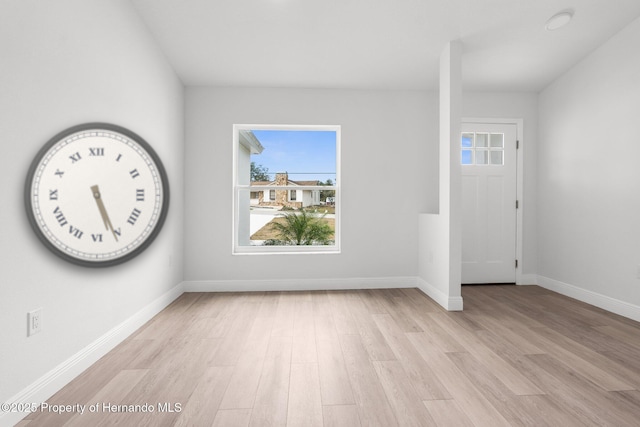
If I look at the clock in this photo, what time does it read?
5:26
